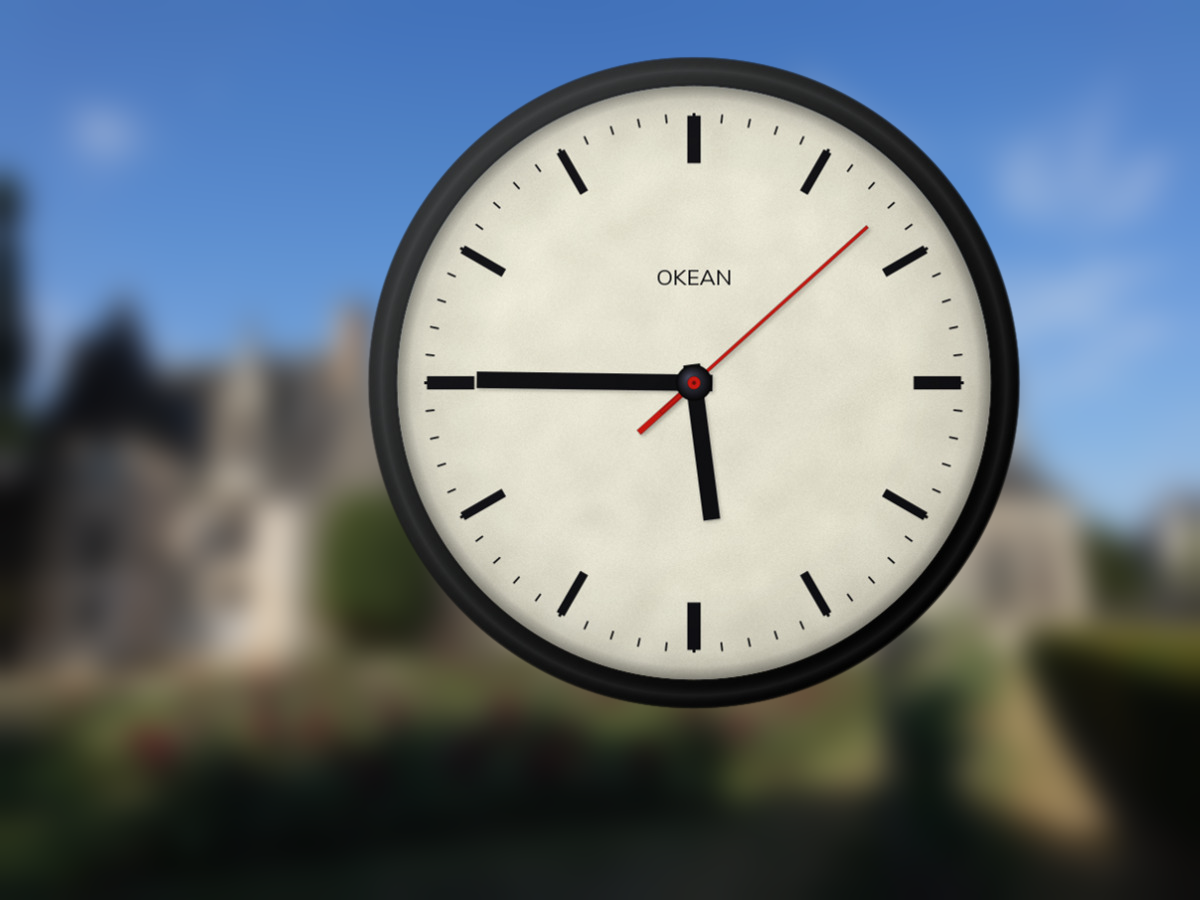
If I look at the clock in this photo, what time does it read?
5:45:08
